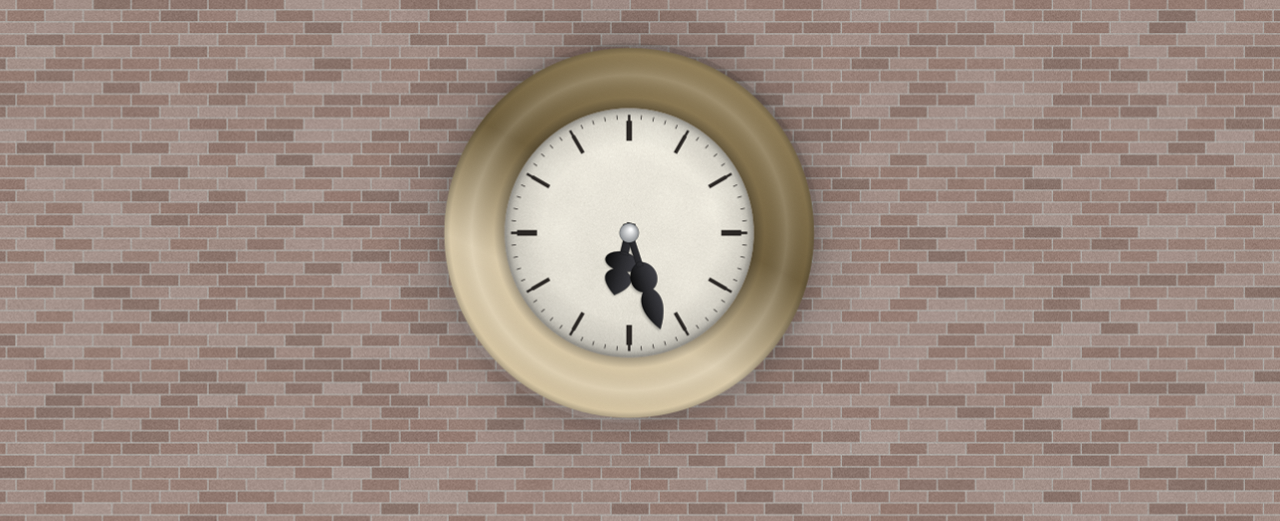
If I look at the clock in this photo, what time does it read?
6:27
